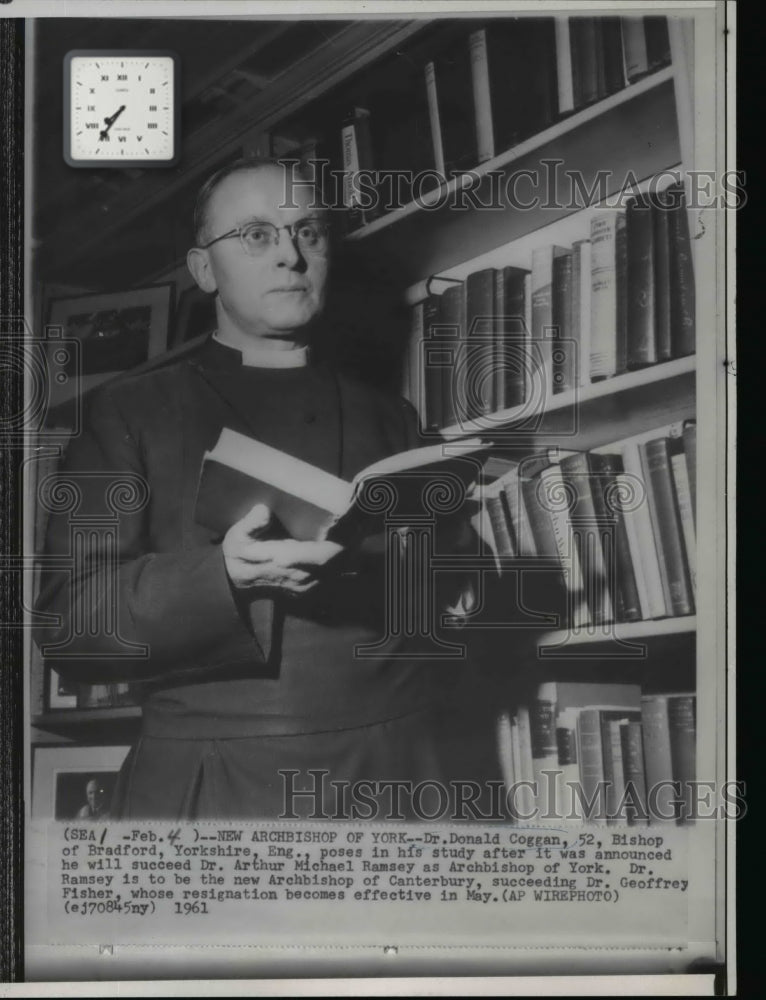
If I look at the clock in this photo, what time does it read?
7:36
